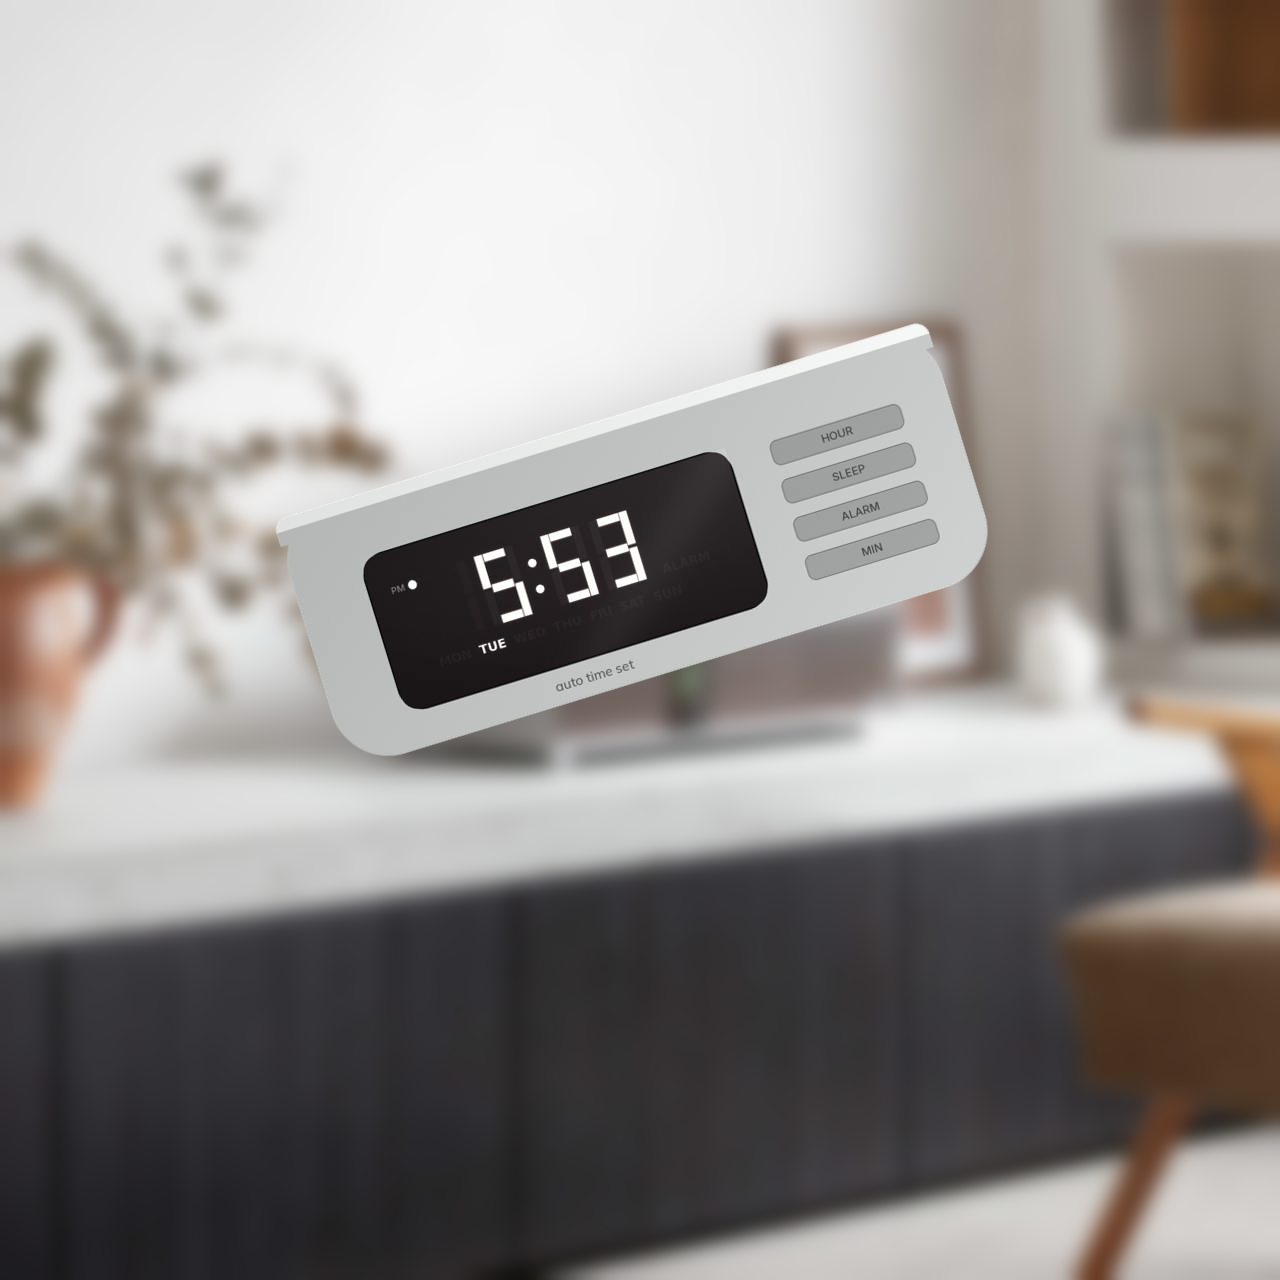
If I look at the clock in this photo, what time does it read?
5:53
